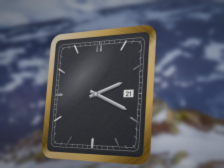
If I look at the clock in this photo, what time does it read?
2:19
